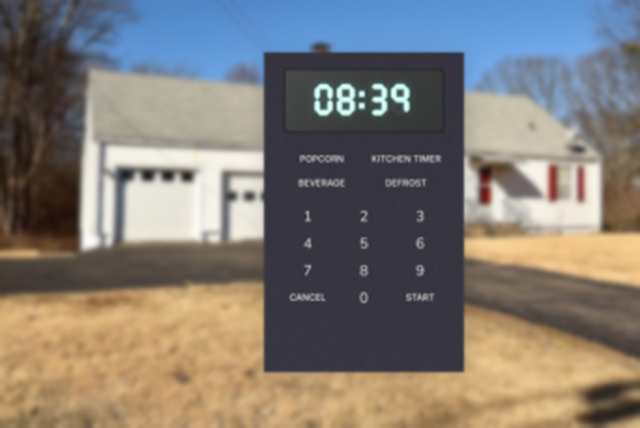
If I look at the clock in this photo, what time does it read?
8:39
